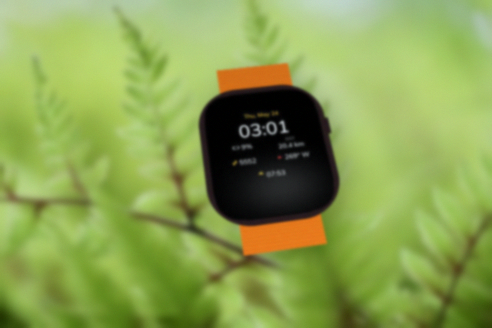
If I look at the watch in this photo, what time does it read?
3:01
